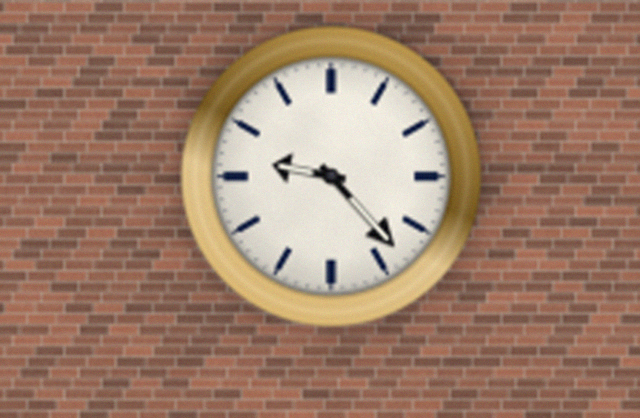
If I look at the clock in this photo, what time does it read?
9:23
